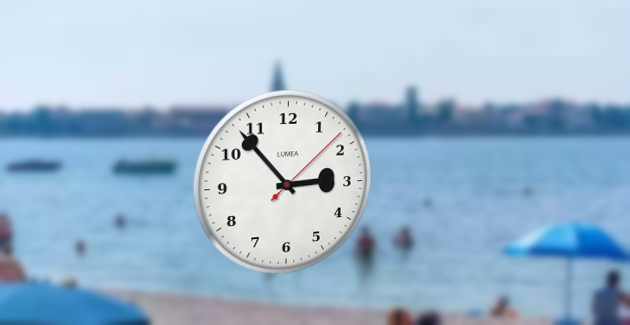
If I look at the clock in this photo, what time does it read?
2:53:08
